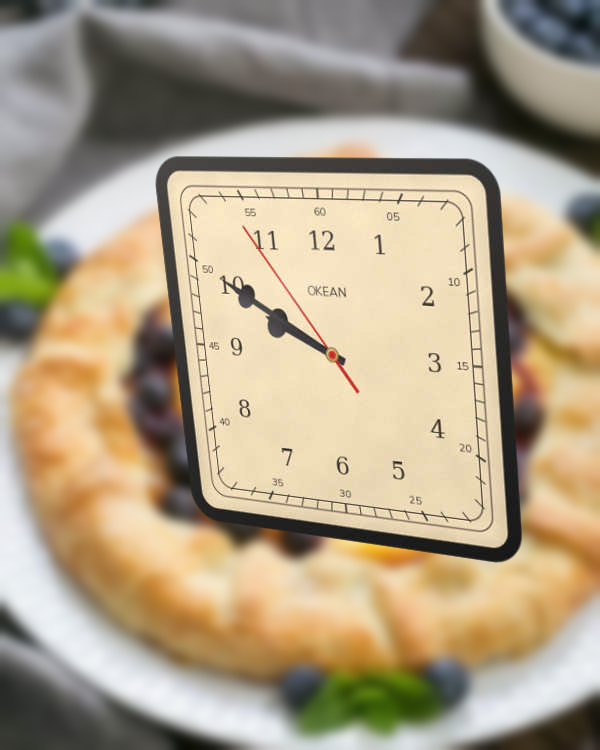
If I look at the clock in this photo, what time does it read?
9:49:54
